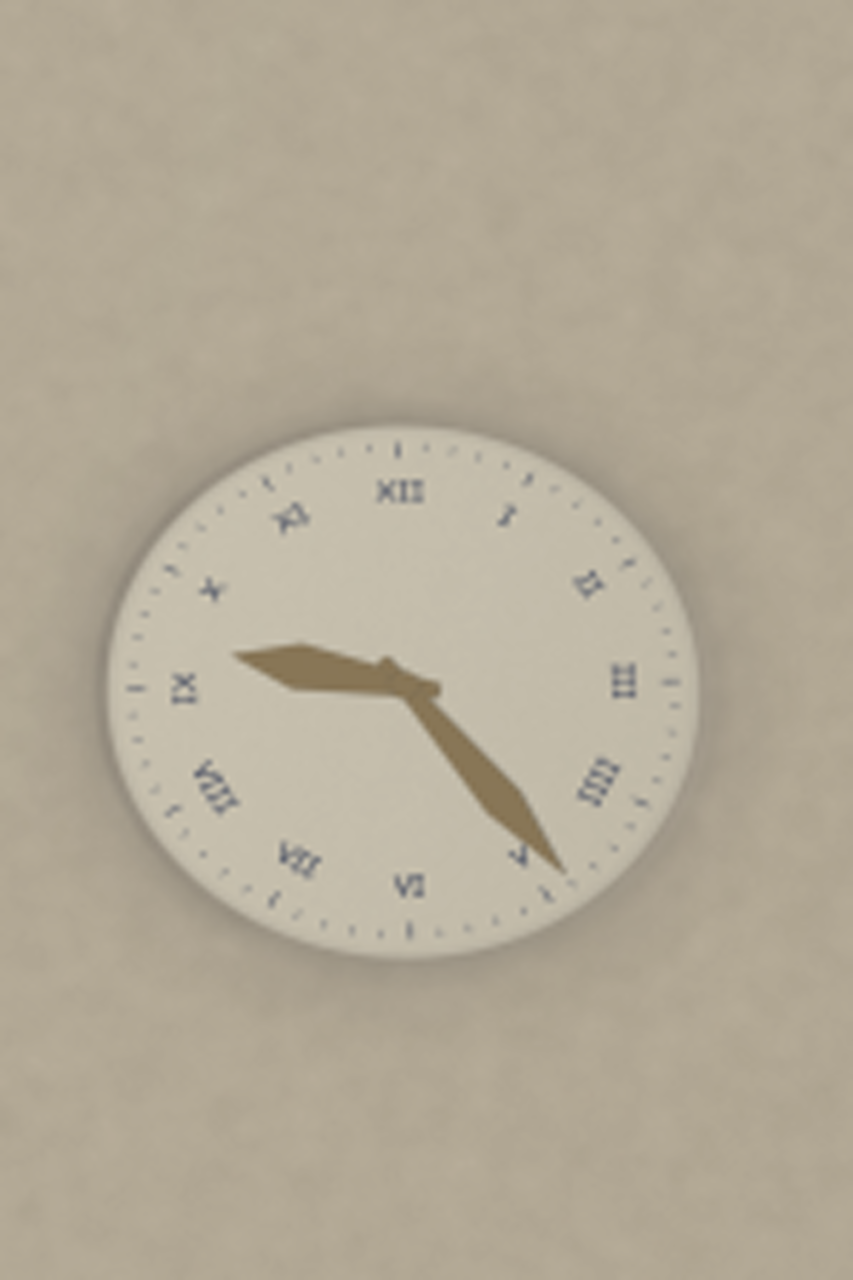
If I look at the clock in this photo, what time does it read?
9:24
